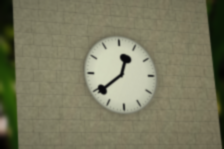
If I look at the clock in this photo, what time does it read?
12:39
